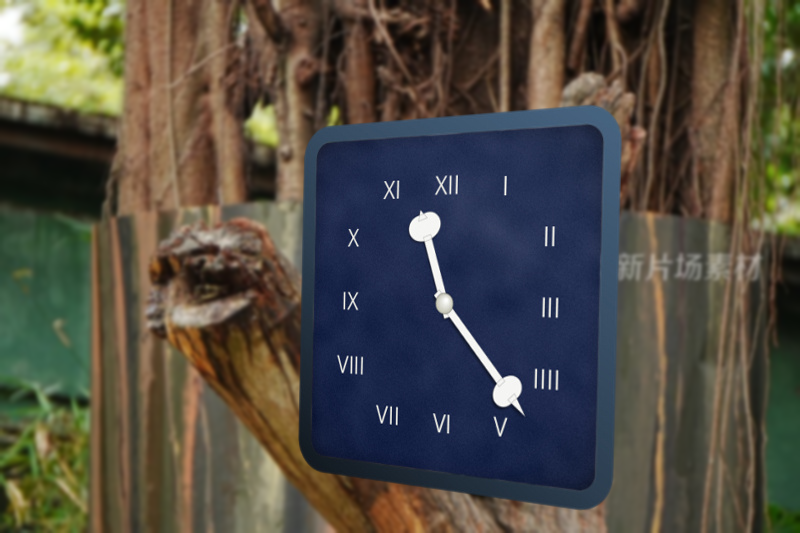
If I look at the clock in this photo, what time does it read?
11:23
